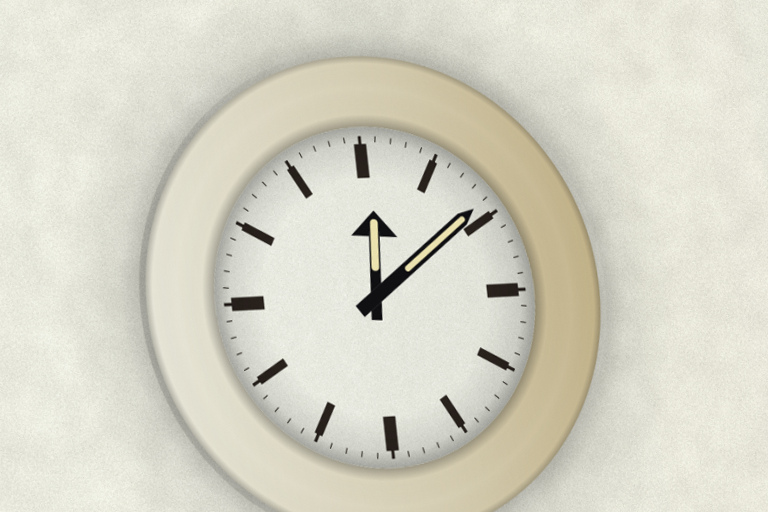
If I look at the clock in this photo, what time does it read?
12:09
